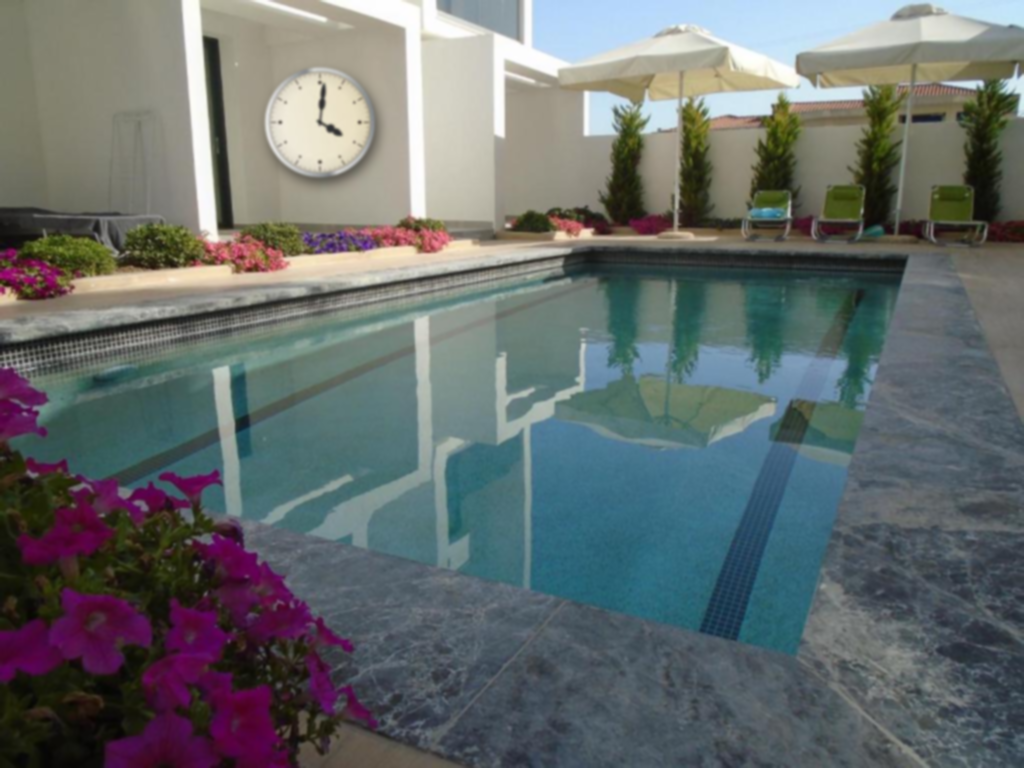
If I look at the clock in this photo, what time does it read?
4:01
